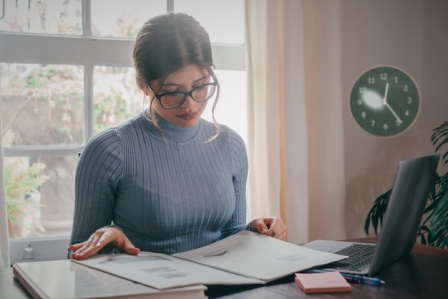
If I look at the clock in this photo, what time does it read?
12:24
